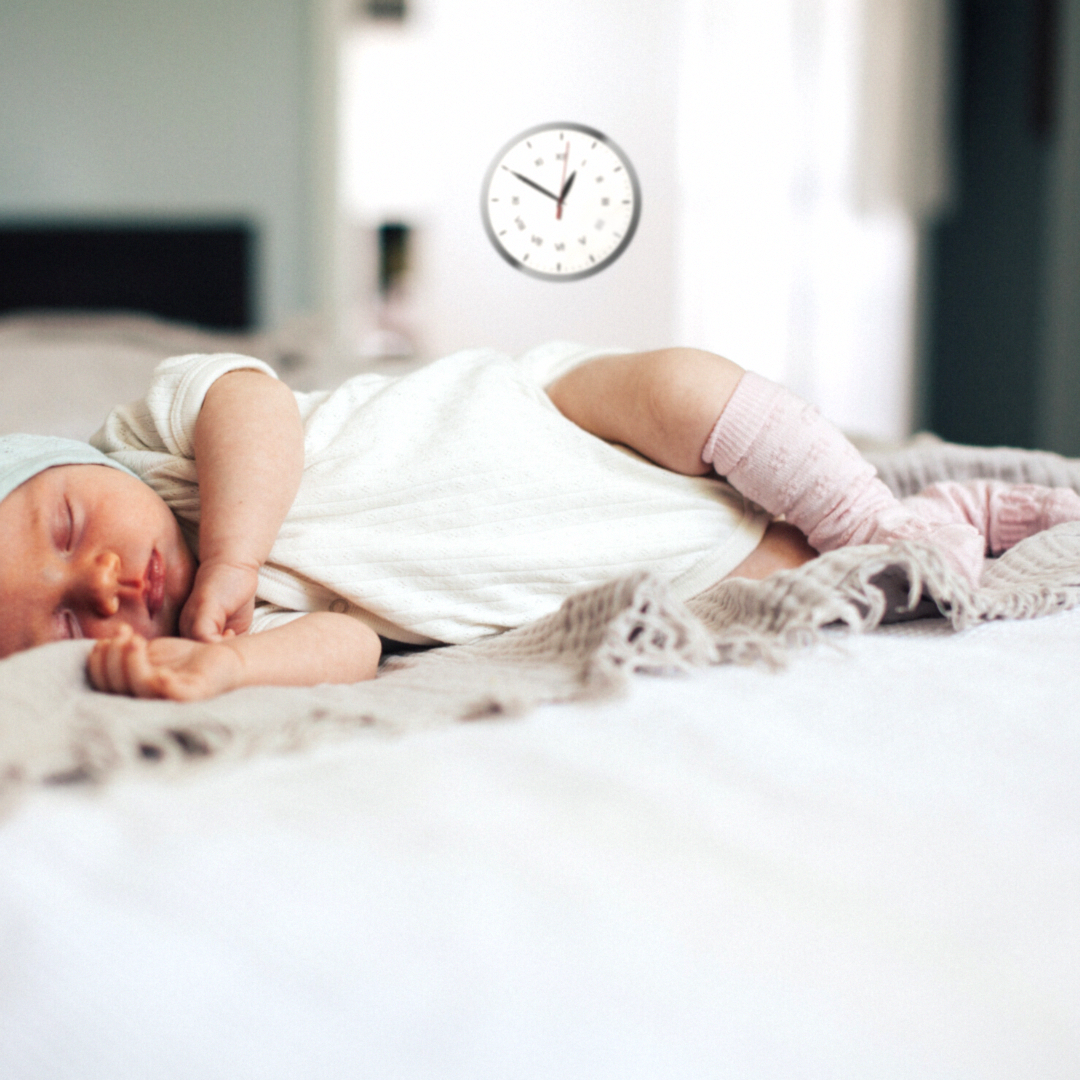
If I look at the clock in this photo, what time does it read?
12:50:01
